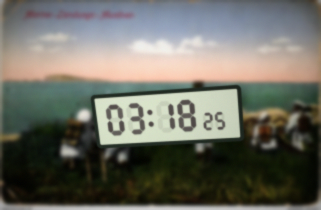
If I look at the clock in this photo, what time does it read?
3:18:25
